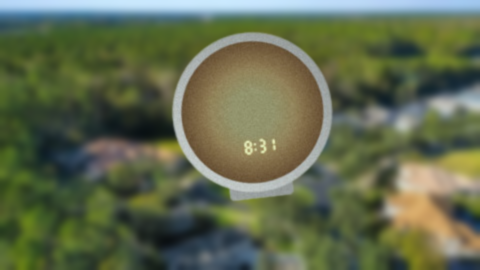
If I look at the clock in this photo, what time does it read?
8:31
